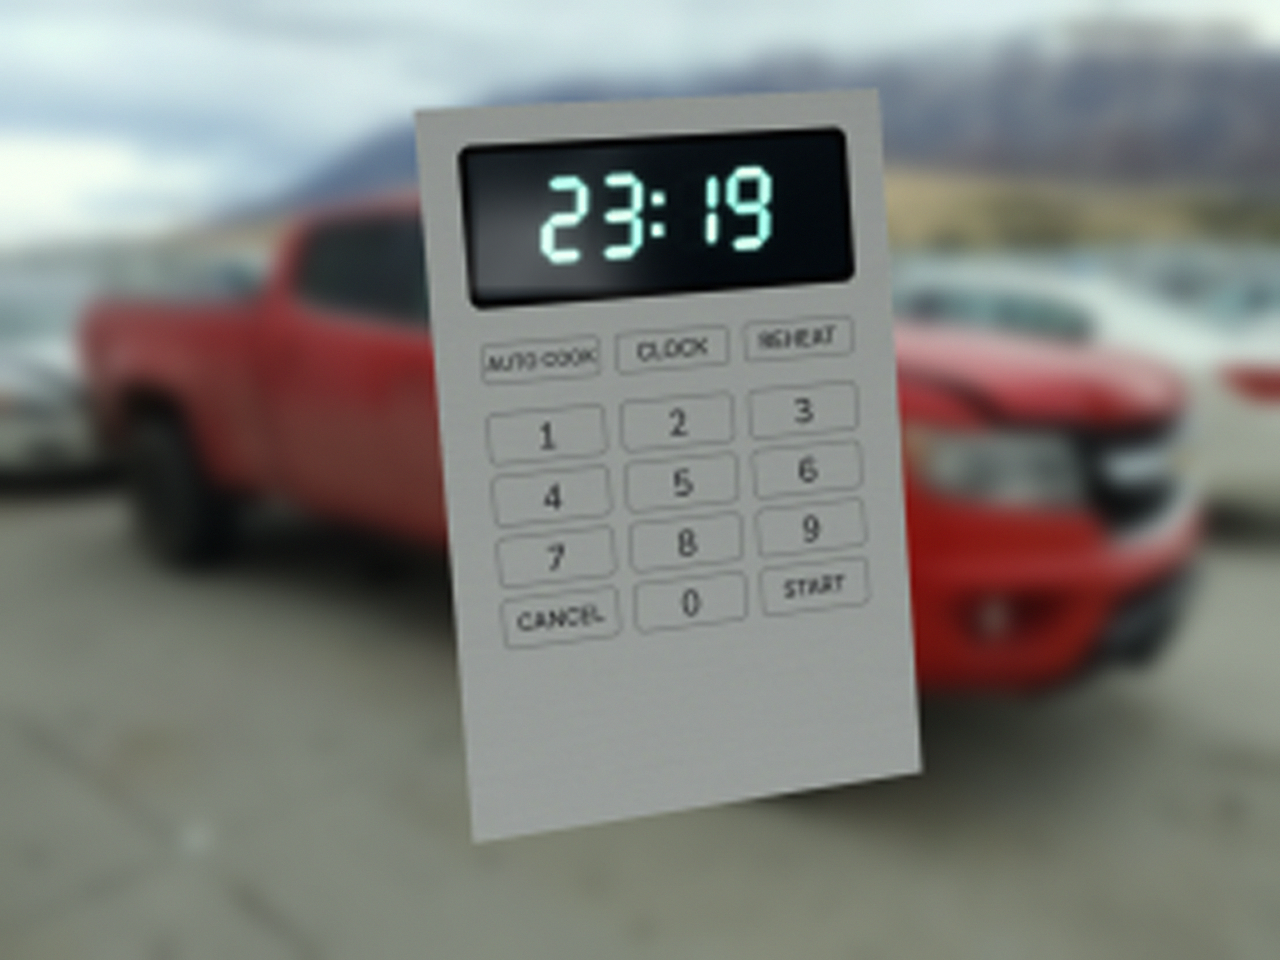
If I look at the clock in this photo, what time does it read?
23:19
